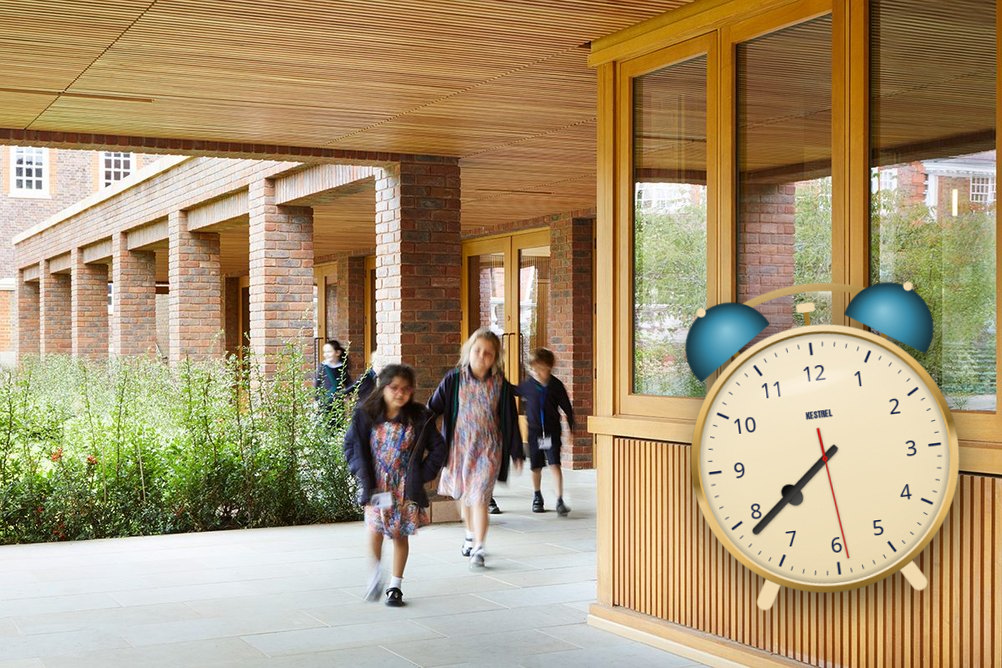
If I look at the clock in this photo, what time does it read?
7:38:29
